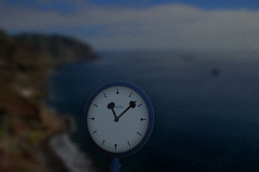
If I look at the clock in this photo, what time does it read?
11:08
